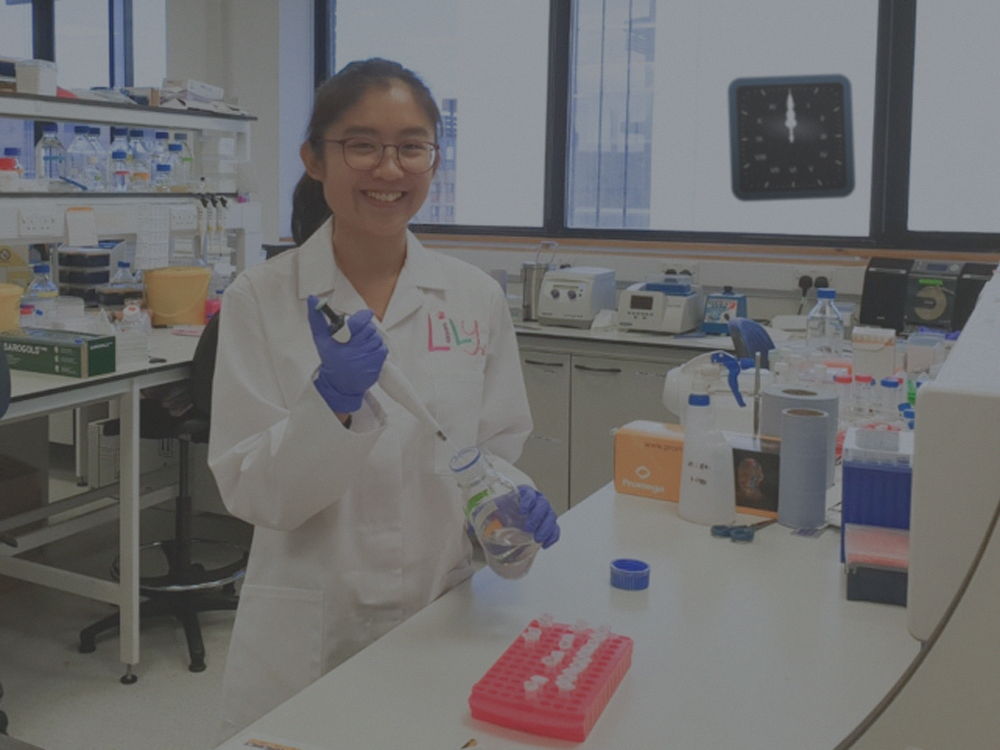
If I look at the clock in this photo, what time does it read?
12:00
